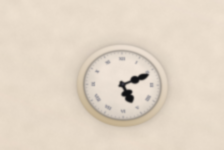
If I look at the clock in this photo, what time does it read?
5:11
